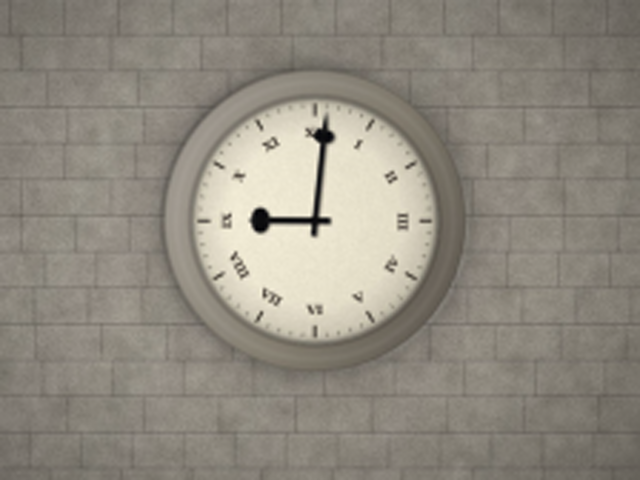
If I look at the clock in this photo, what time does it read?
9:01
